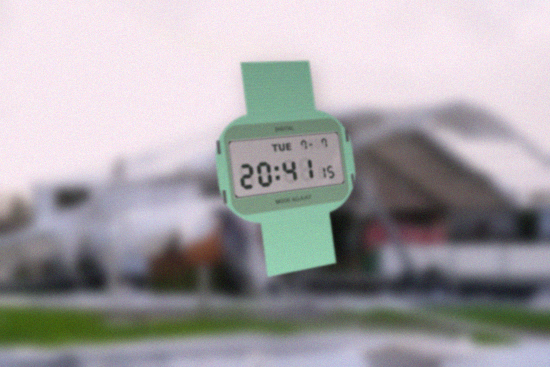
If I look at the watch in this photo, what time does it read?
20:41:15
